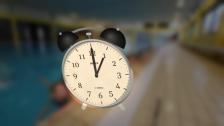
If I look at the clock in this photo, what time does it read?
1:00
